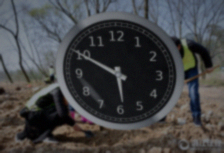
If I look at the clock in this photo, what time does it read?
5:50
